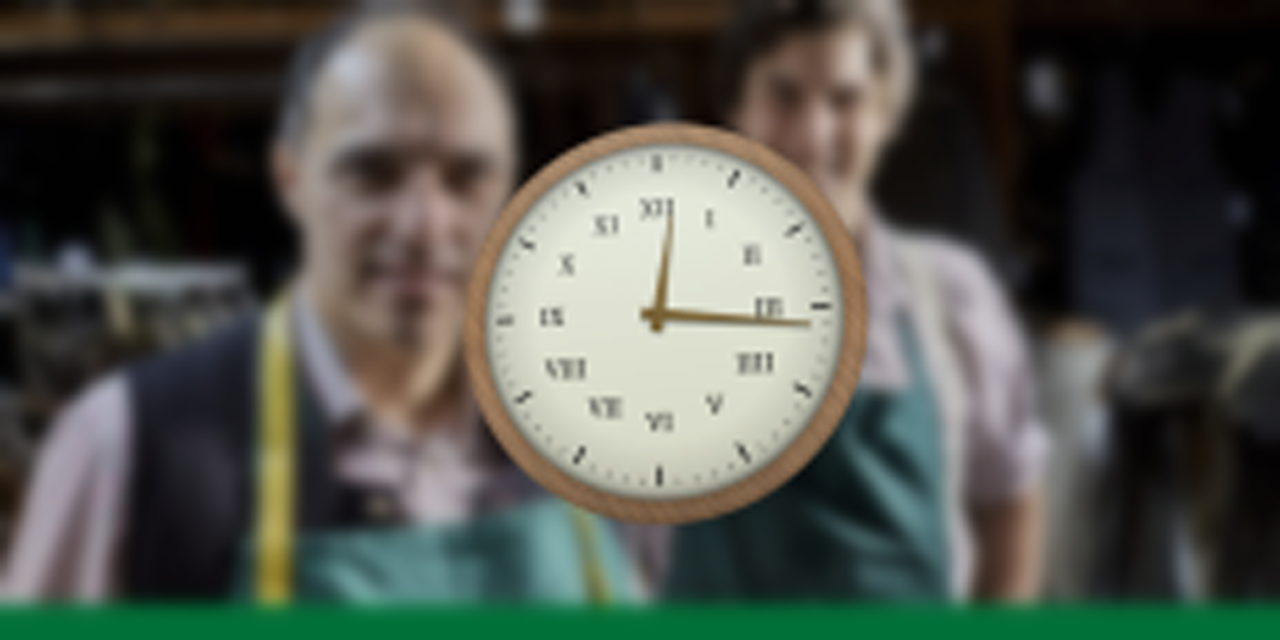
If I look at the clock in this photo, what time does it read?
12:16
